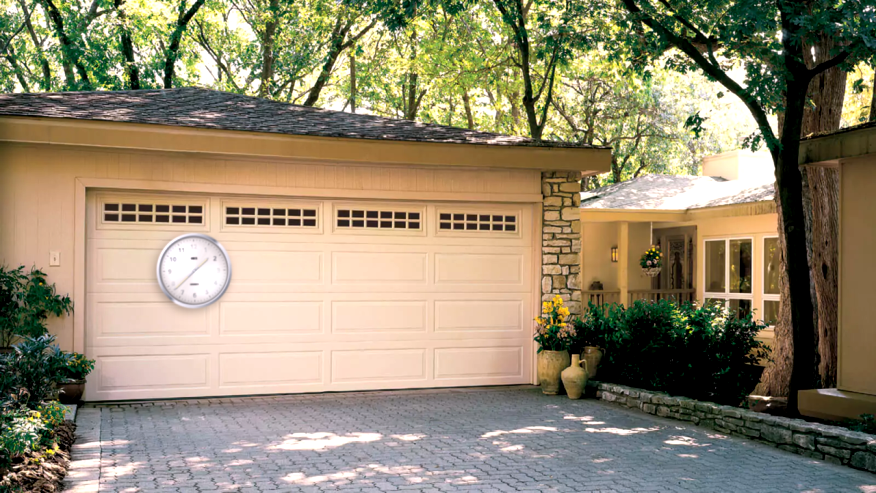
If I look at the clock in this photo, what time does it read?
1:38
